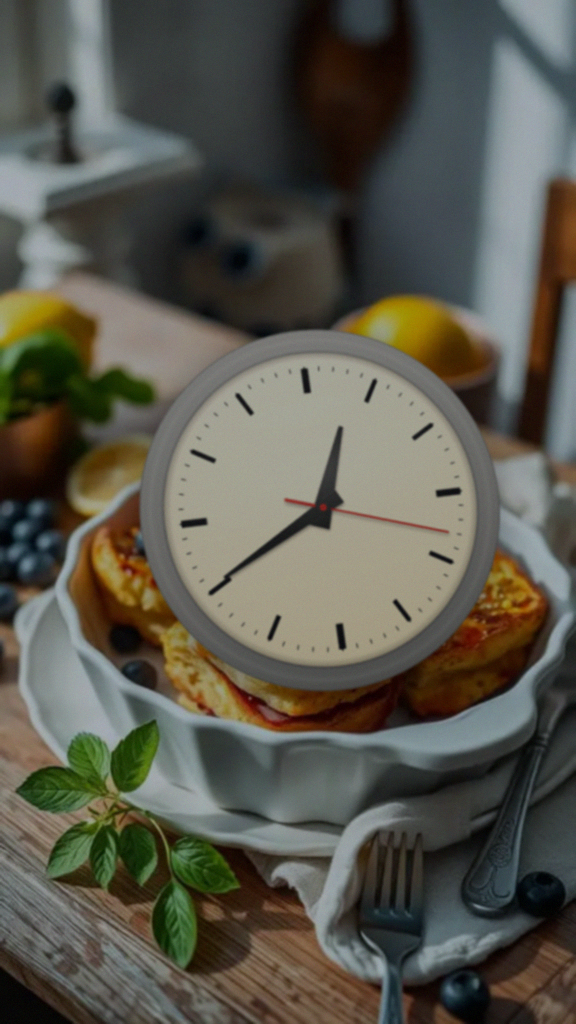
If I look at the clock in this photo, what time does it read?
12:40:18
